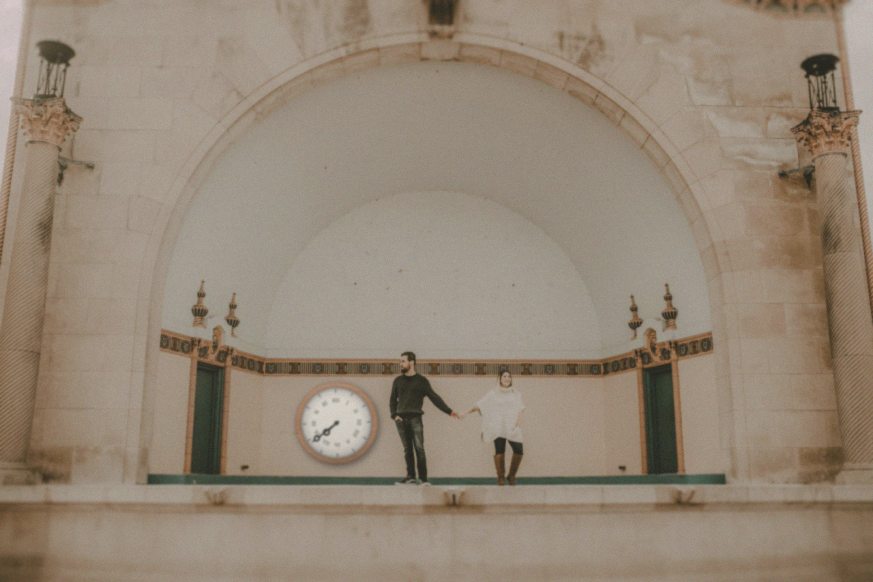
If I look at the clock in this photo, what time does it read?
7:39
